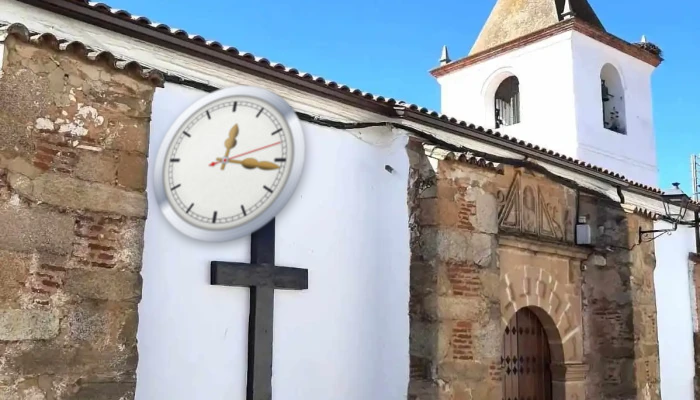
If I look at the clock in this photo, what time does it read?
12:16:12
